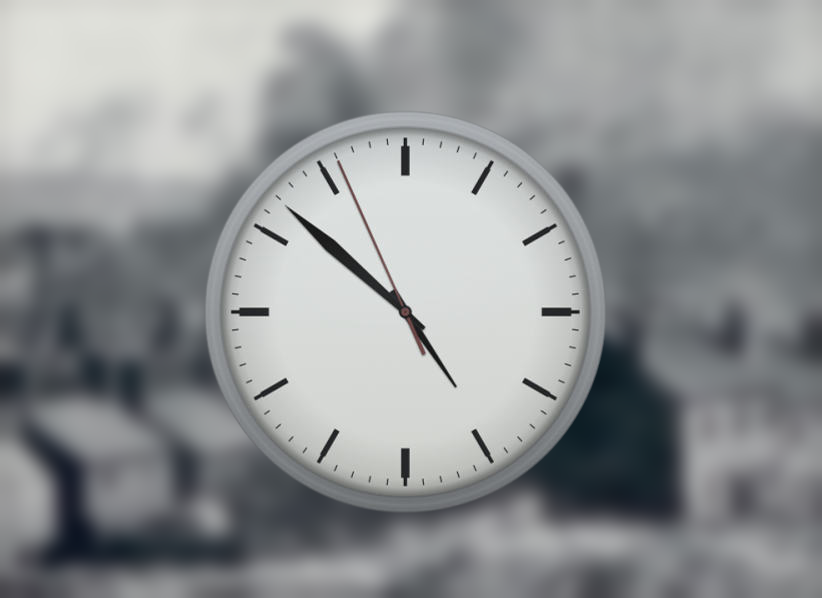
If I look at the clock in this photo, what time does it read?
4:51:56
